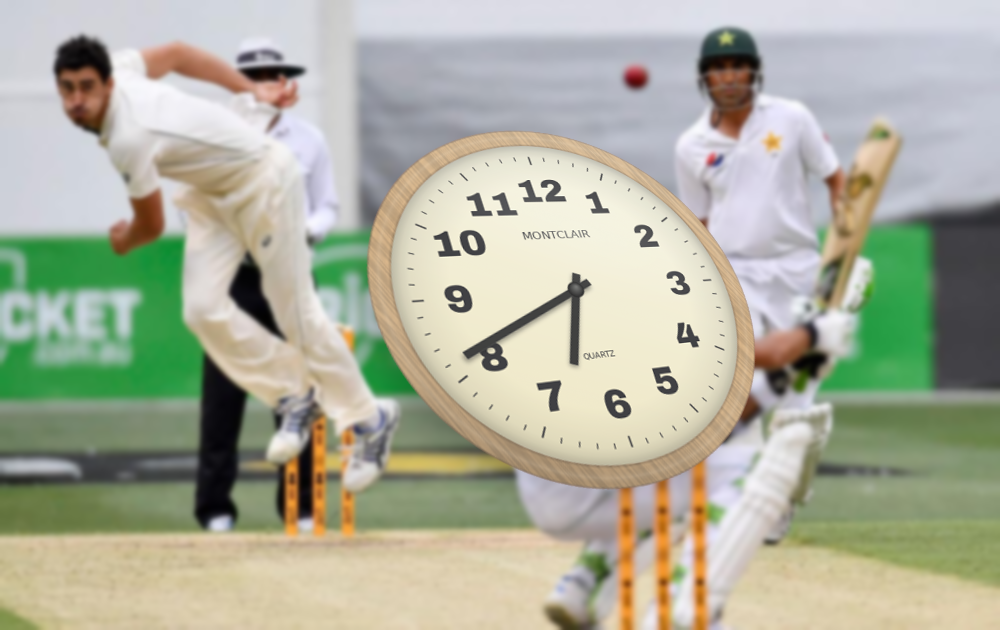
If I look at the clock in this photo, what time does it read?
6:41
